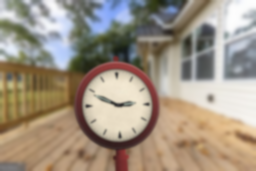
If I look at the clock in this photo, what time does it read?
2:49
